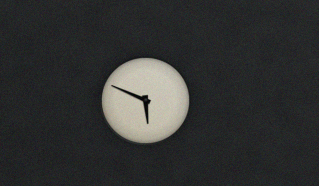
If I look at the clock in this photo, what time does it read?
5:49
